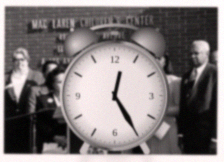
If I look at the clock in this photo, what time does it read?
12:25
